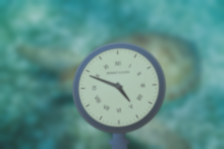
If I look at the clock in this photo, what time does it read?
4:49
